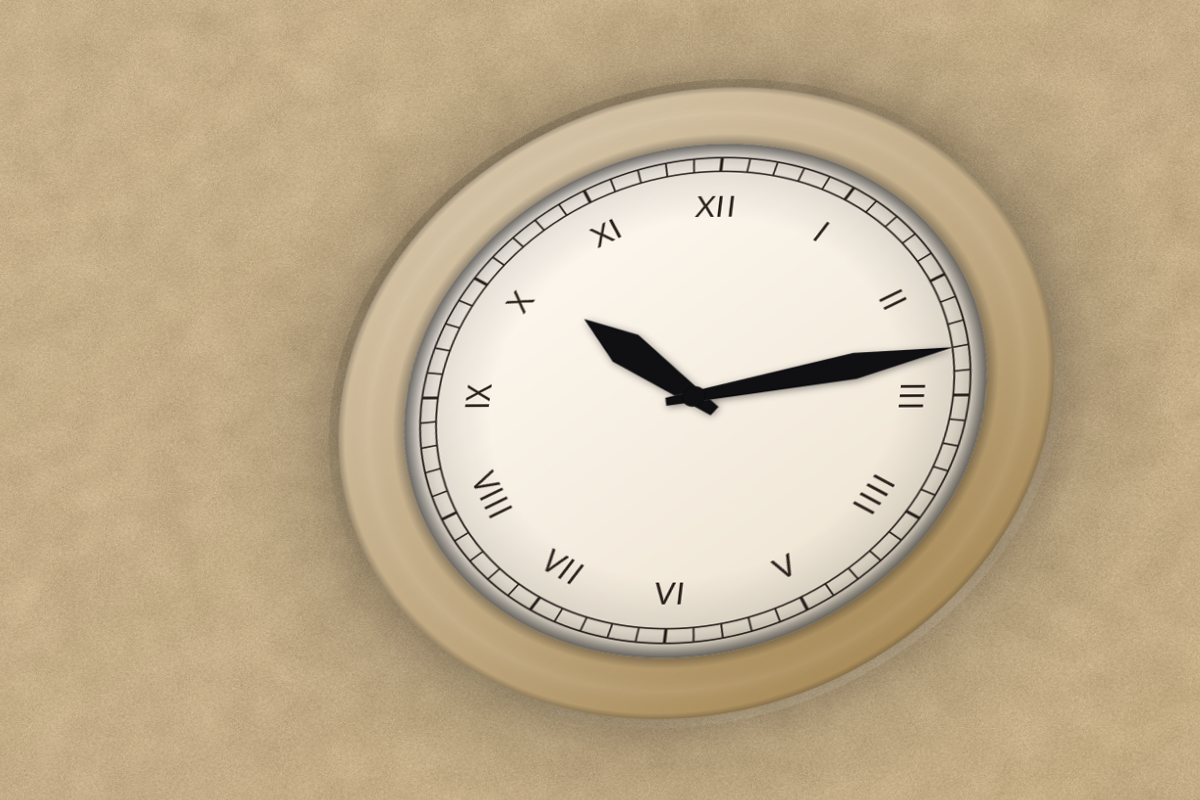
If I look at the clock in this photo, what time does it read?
10:13
